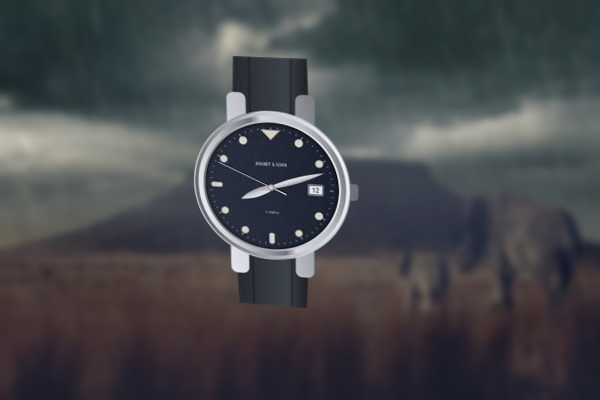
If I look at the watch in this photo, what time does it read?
8:11:49
